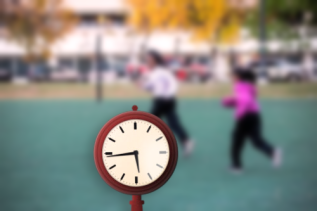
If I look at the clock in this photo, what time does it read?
5:44
